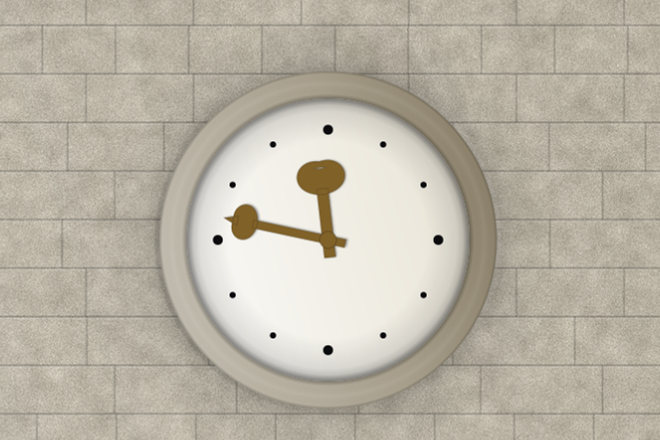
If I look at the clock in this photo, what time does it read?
11:47
